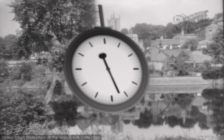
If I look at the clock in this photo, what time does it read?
11:27
